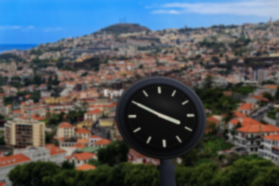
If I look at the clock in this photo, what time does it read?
3:50
